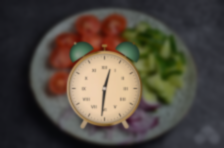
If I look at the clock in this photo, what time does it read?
12:31
